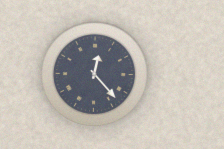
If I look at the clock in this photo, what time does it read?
12:23
